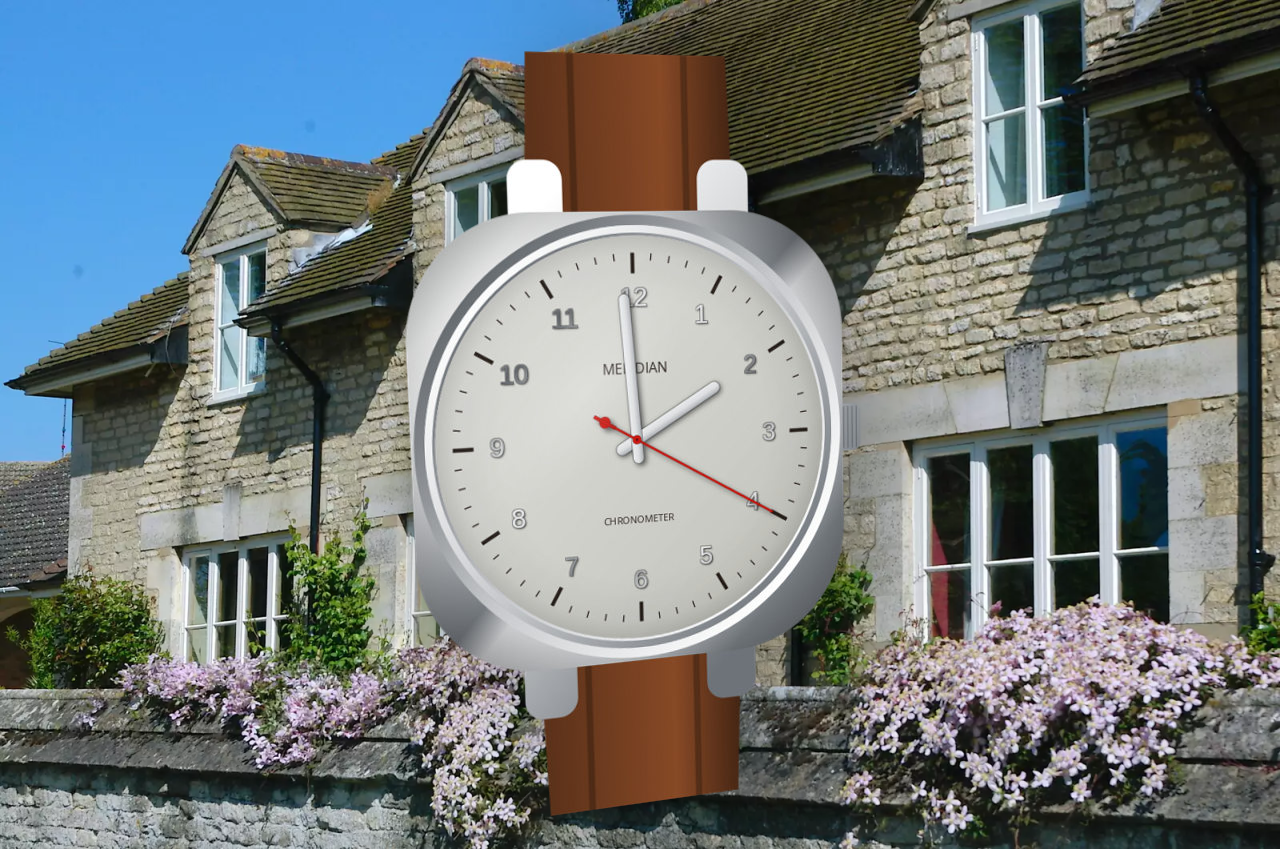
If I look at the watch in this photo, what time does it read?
1:59:20
